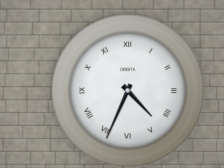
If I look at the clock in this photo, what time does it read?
4:34
